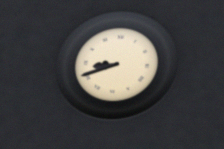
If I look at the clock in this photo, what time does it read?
8:41
